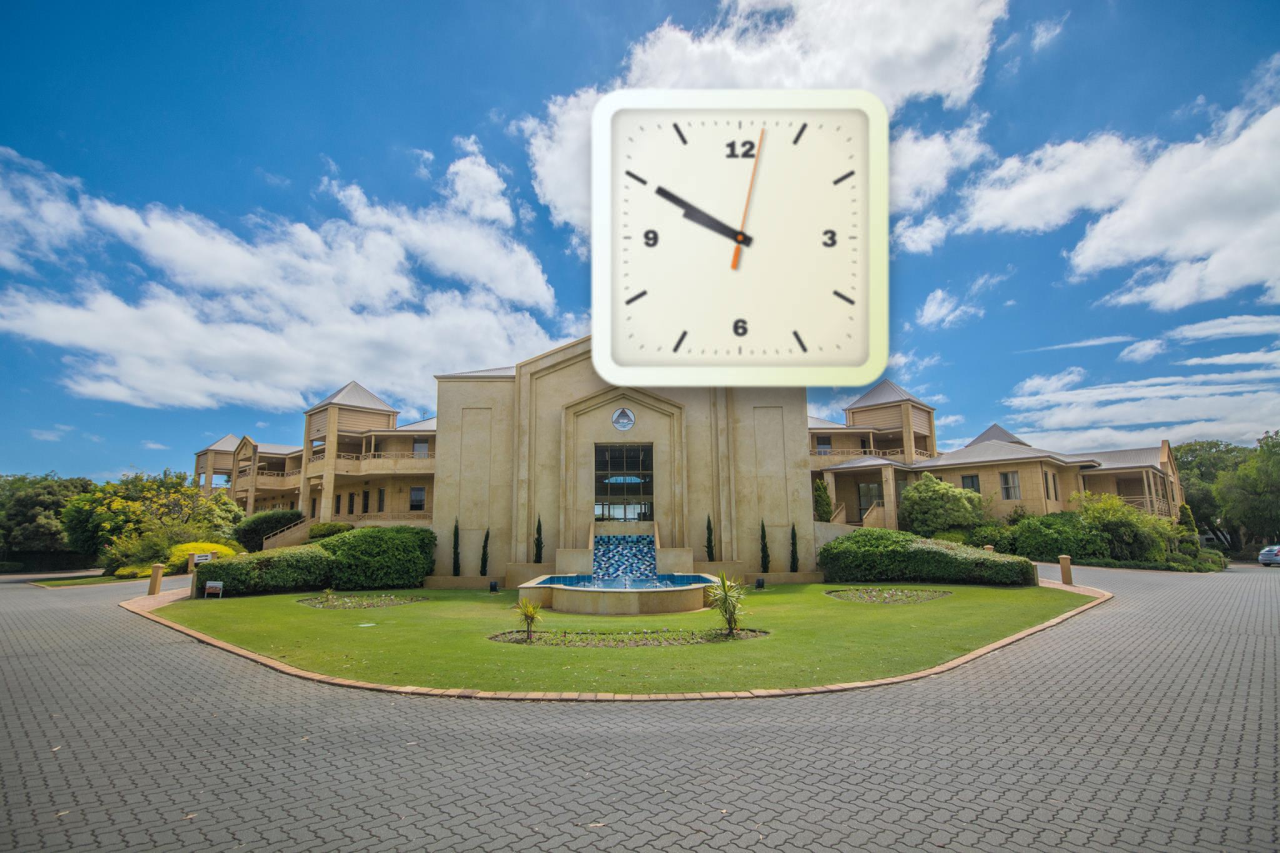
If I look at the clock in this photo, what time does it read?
9:50:02
